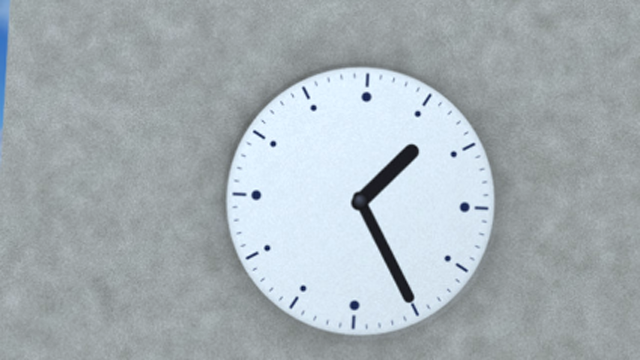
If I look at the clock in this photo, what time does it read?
1:25
